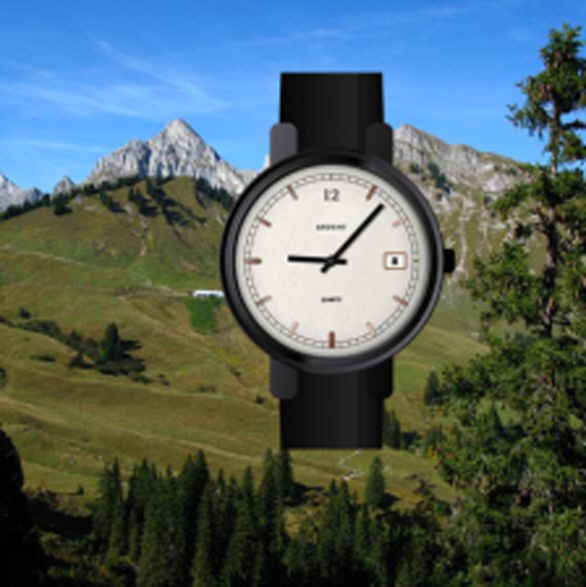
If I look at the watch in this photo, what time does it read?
9:07
